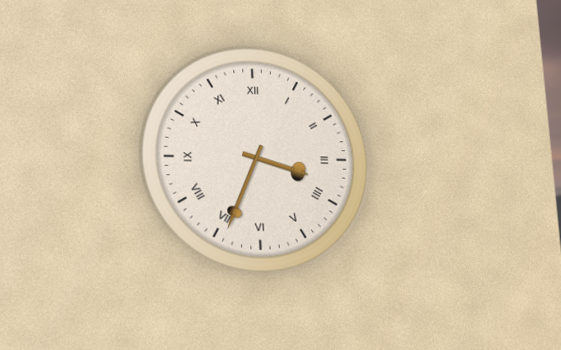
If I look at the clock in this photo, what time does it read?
3:34
